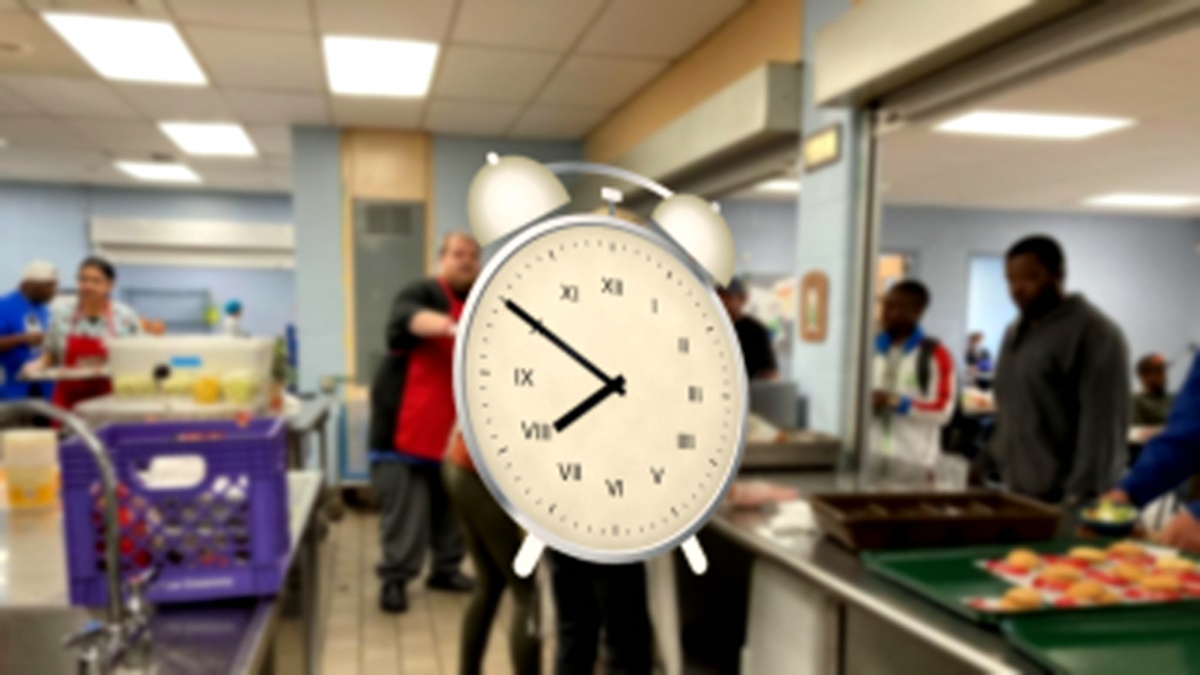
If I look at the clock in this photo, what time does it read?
7:50
